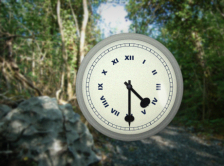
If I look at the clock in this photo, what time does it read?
4:30
